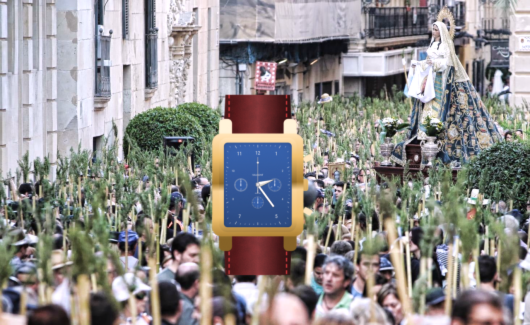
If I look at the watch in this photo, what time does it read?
2:24
